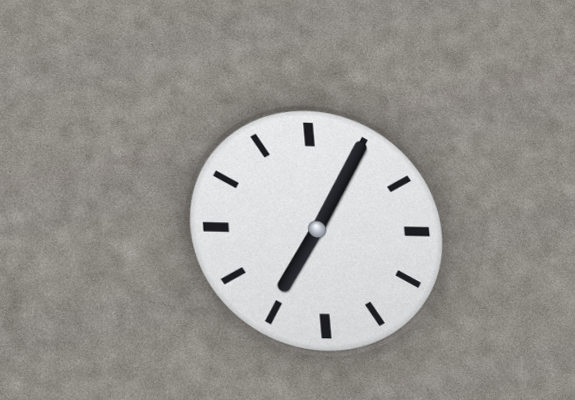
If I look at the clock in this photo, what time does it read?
7:05
